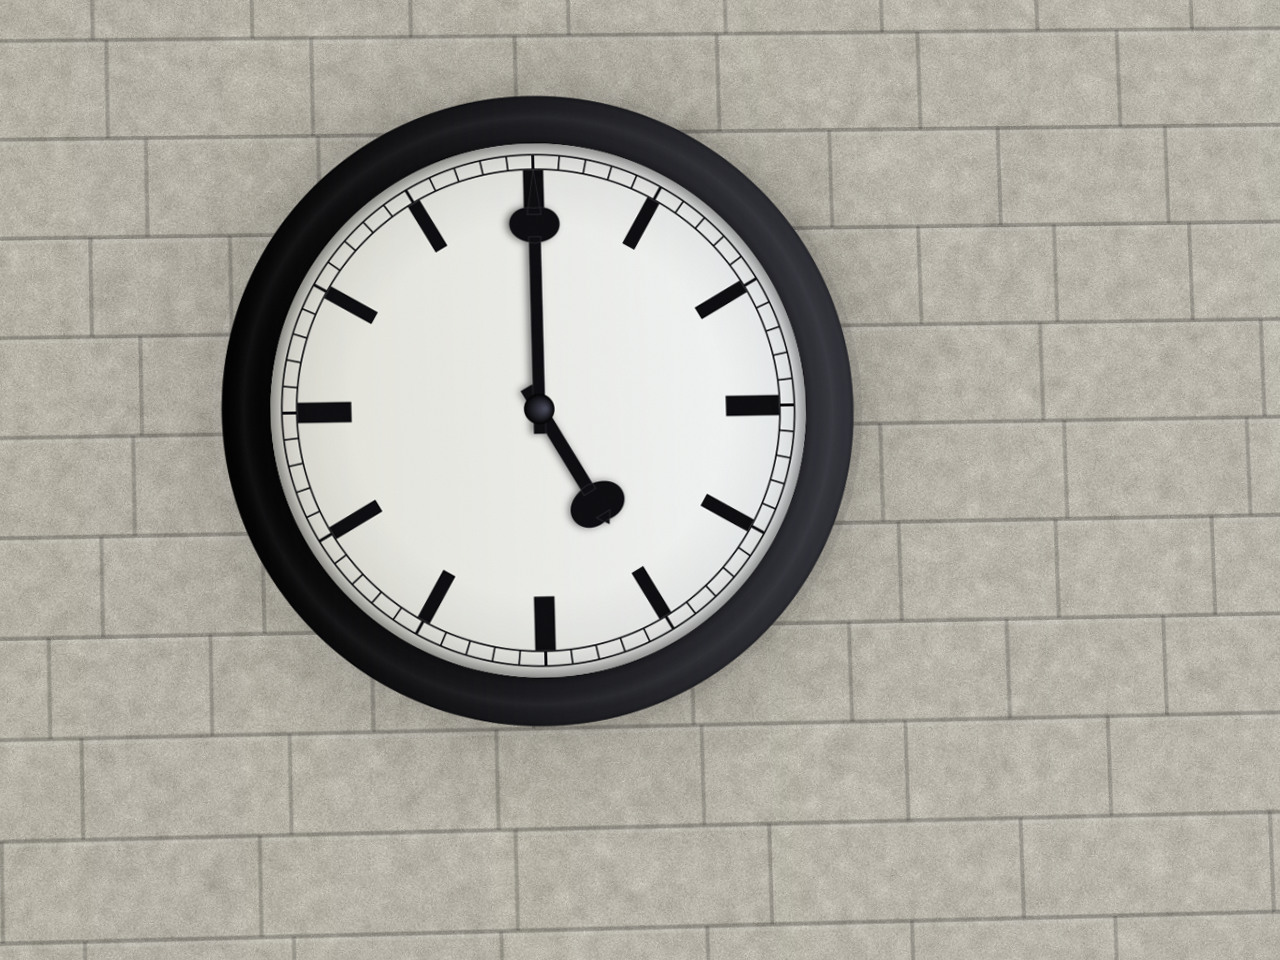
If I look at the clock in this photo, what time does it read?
5:00
